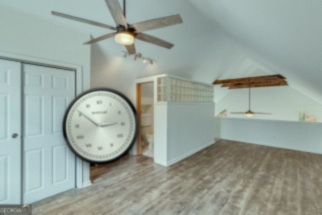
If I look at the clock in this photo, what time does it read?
2:51
